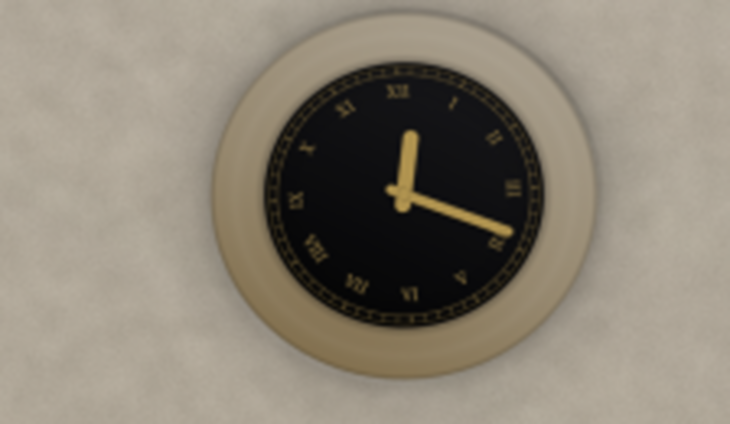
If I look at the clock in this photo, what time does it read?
12:19
